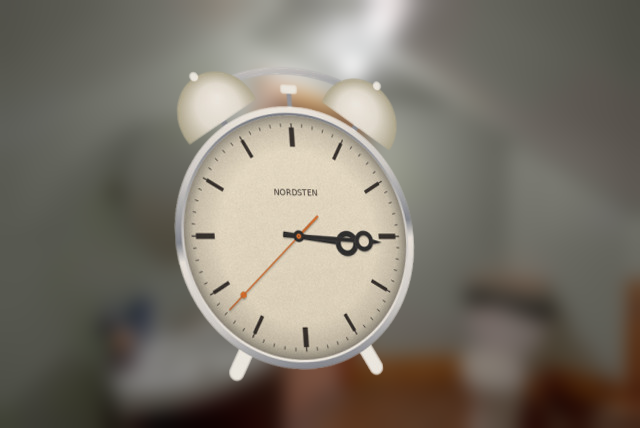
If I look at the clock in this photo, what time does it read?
3:15:38
